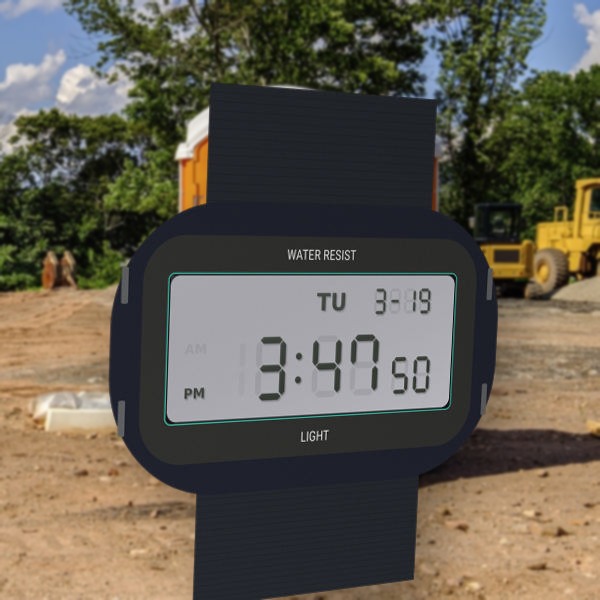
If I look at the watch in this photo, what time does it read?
3:47:50
